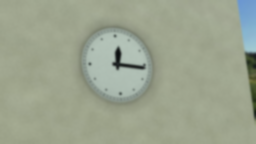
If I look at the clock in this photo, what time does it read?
12:16
